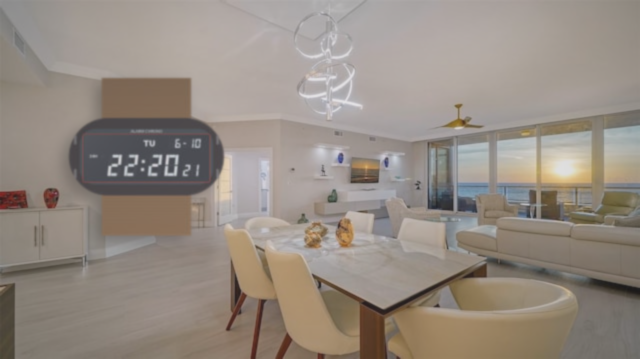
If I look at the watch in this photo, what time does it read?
22:20:21
